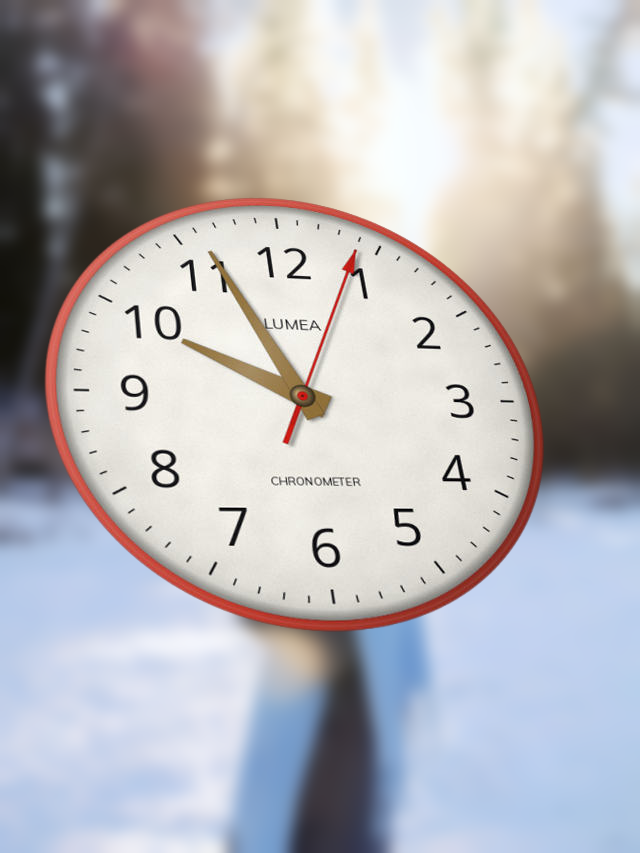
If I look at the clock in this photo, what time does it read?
9:56:04
